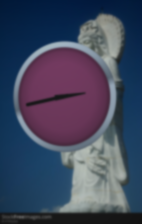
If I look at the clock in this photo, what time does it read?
2:43
